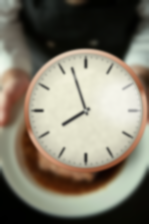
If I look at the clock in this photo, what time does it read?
7:57
